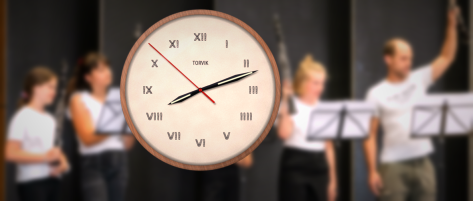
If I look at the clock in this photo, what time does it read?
8:11:52
